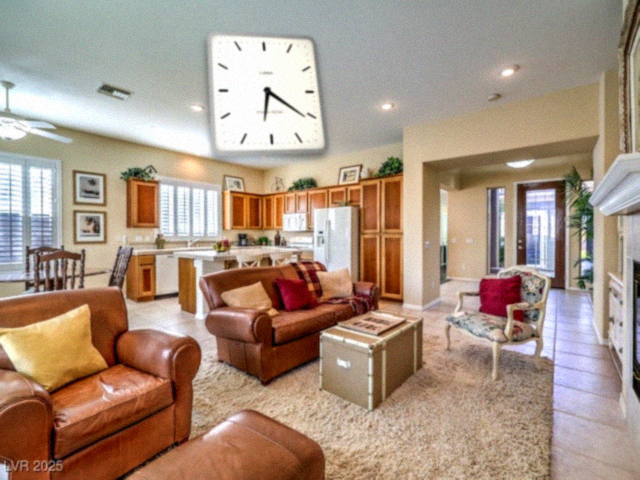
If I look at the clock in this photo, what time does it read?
6:21
